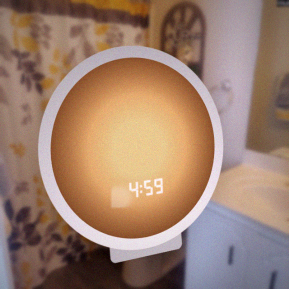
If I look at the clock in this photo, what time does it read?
4:59
